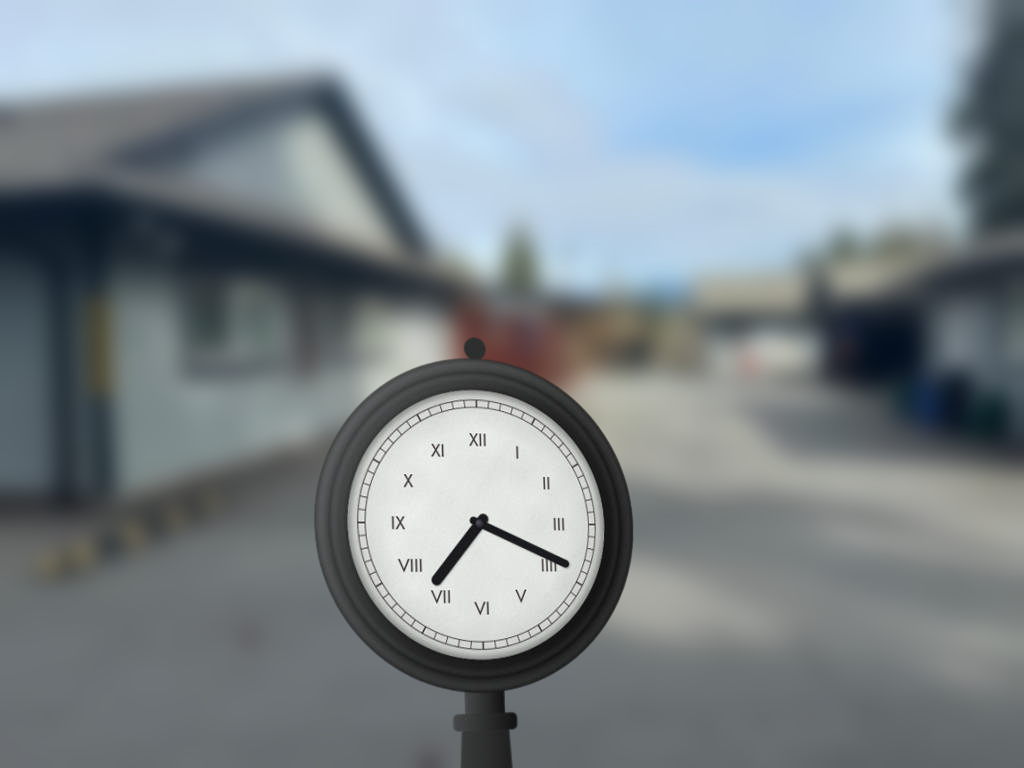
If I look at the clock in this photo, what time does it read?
7:19
